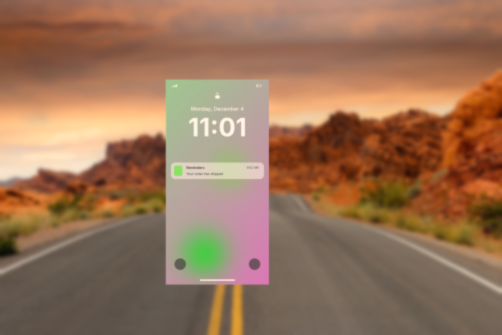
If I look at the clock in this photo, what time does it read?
11:01
